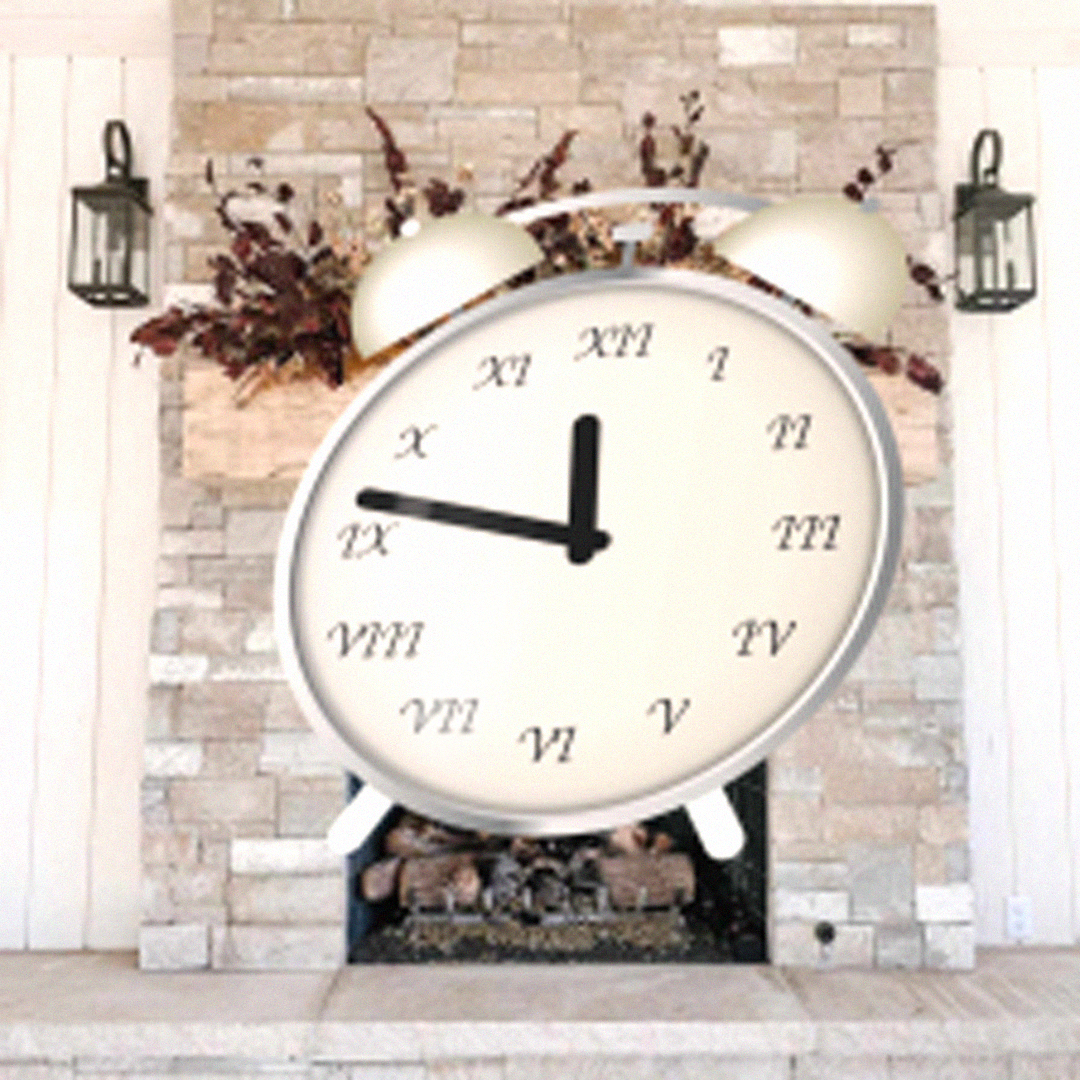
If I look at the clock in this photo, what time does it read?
11:47
